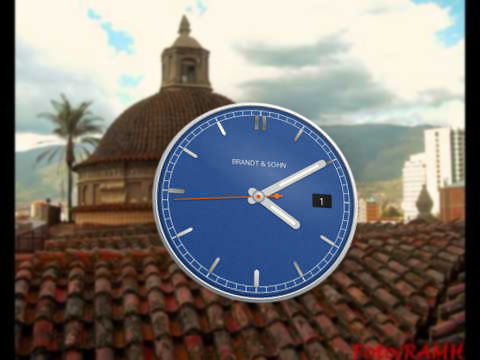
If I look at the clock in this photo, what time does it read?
4:09:44
